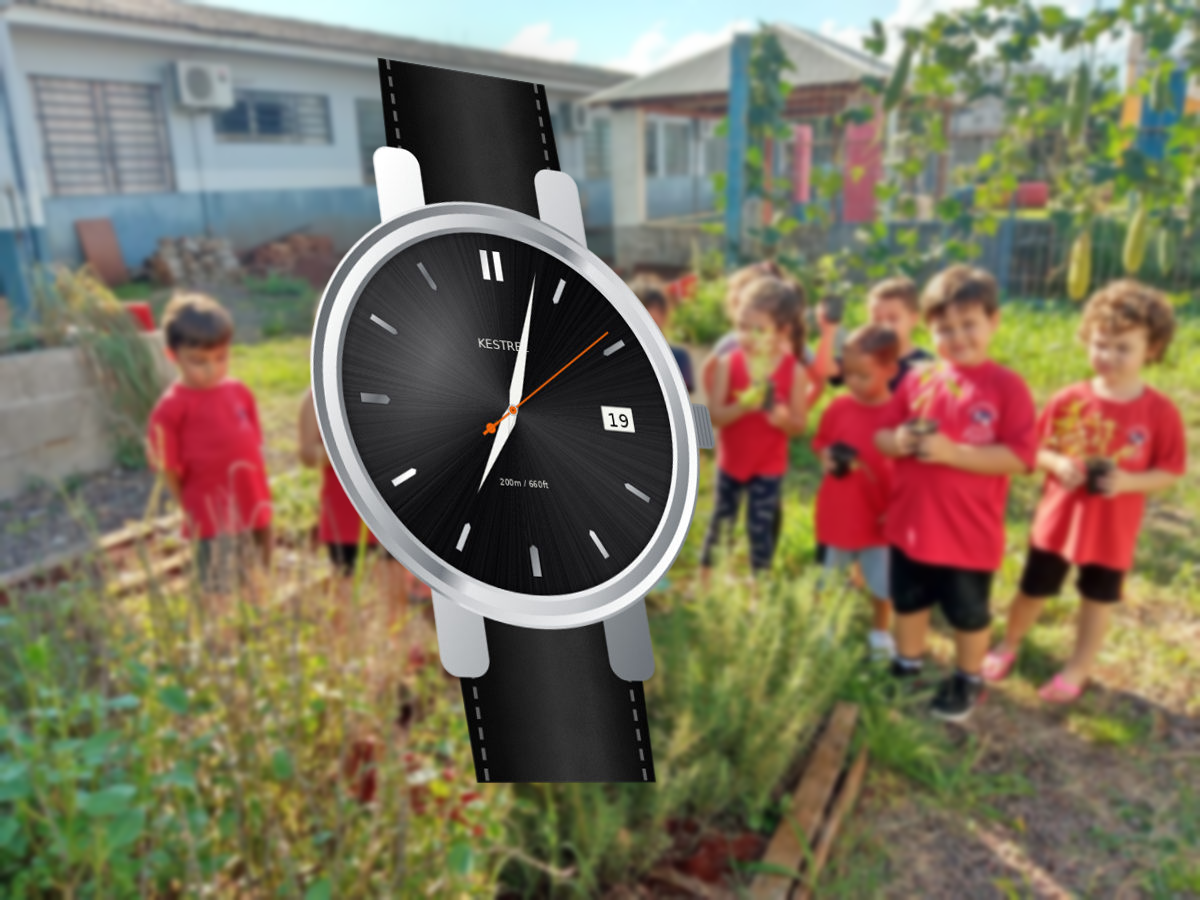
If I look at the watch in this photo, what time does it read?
7:03:09
